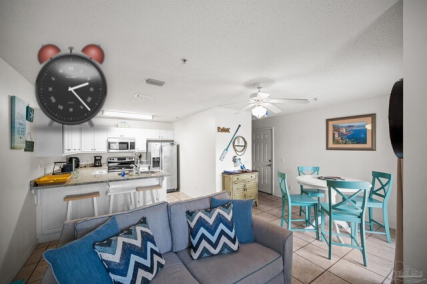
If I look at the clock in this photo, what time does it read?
2:23
